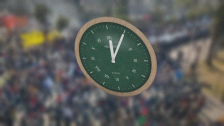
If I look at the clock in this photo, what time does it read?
12:05
